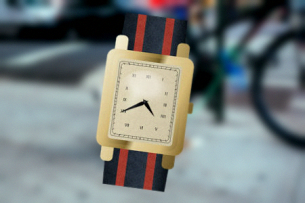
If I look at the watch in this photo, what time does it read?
4:40
